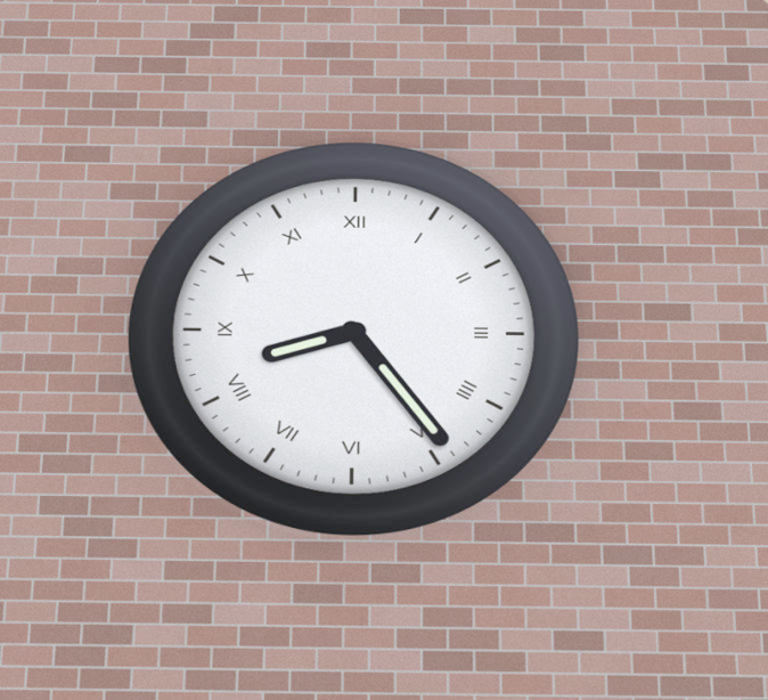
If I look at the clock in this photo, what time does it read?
8:24
